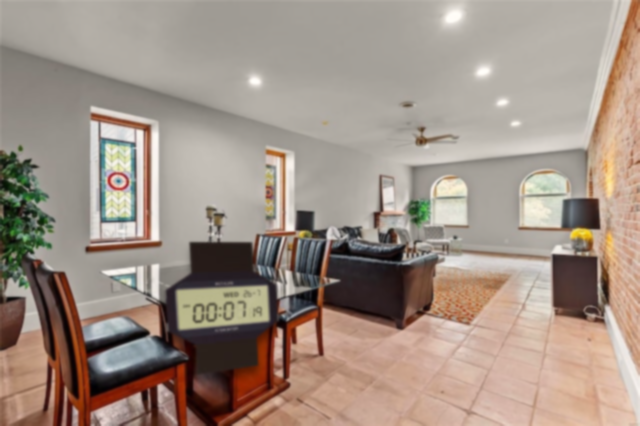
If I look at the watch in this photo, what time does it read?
0:07
